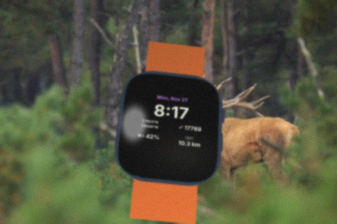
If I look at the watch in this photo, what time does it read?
8:17
